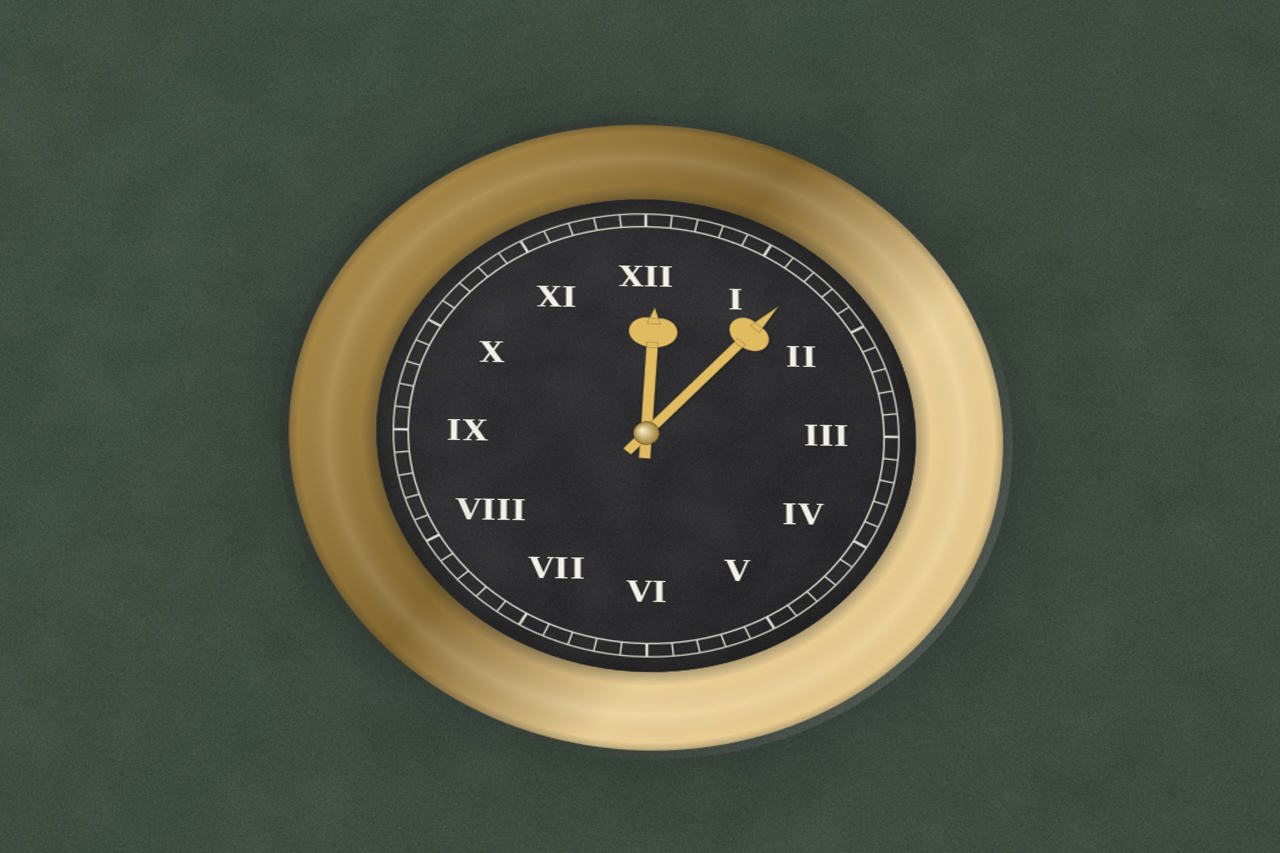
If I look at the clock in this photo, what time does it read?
12:07
